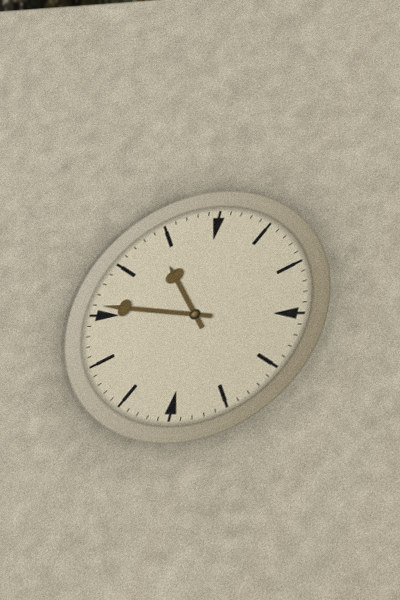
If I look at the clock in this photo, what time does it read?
10:46
